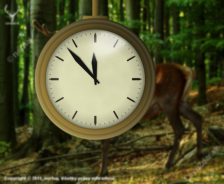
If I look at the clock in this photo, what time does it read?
11:53
